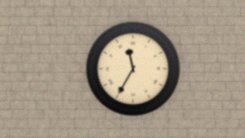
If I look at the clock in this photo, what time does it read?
11:35
